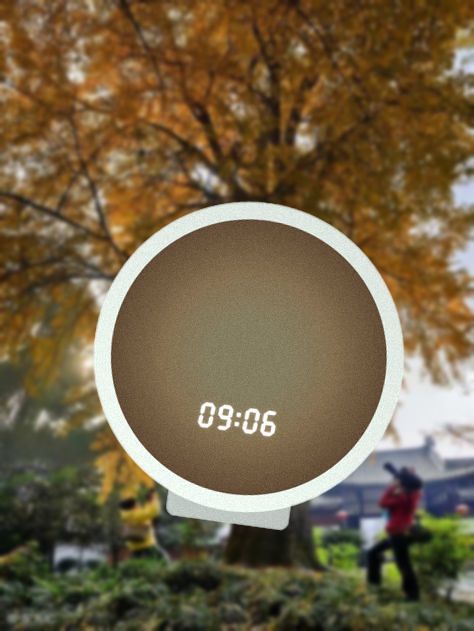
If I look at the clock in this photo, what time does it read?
9:06
